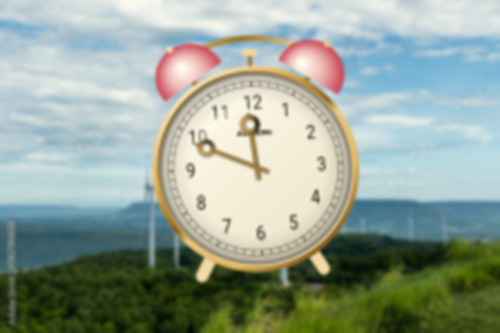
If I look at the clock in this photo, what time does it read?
11:49
